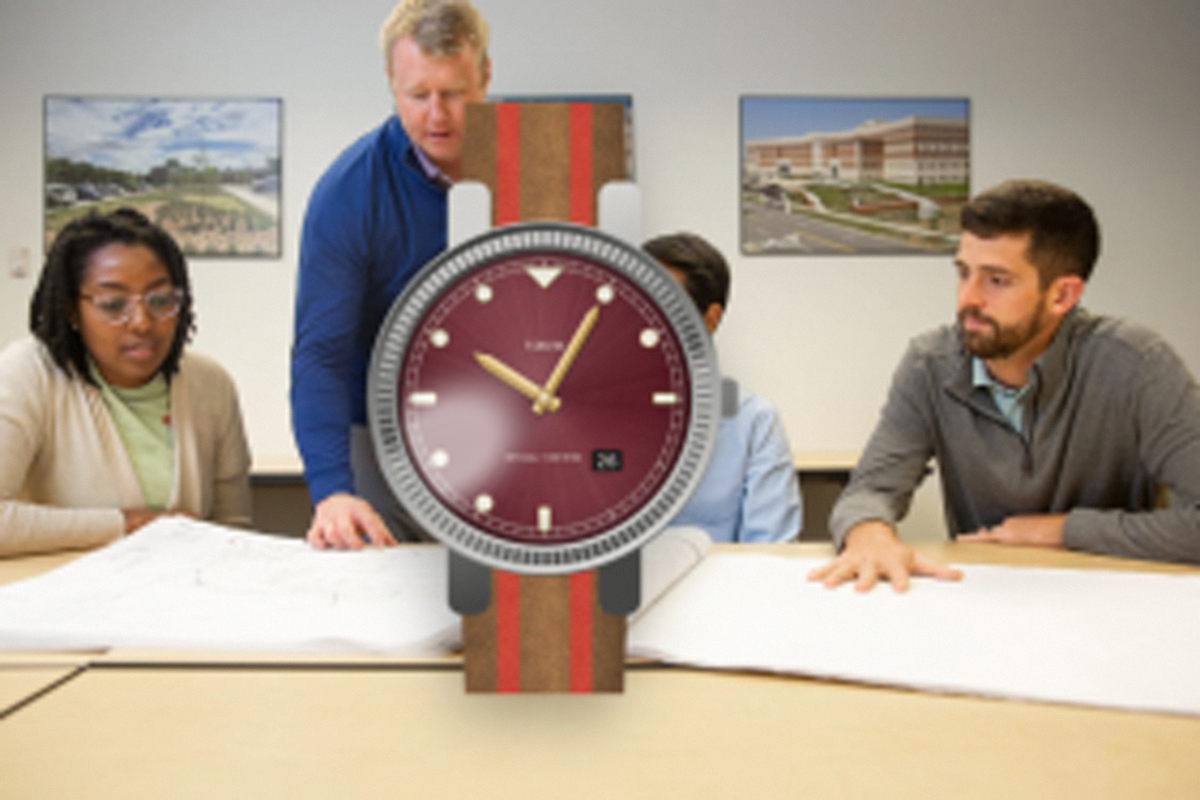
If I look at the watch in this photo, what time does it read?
10:05
